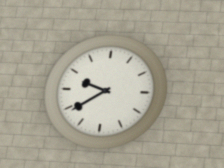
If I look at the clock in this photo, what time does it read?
9:39
